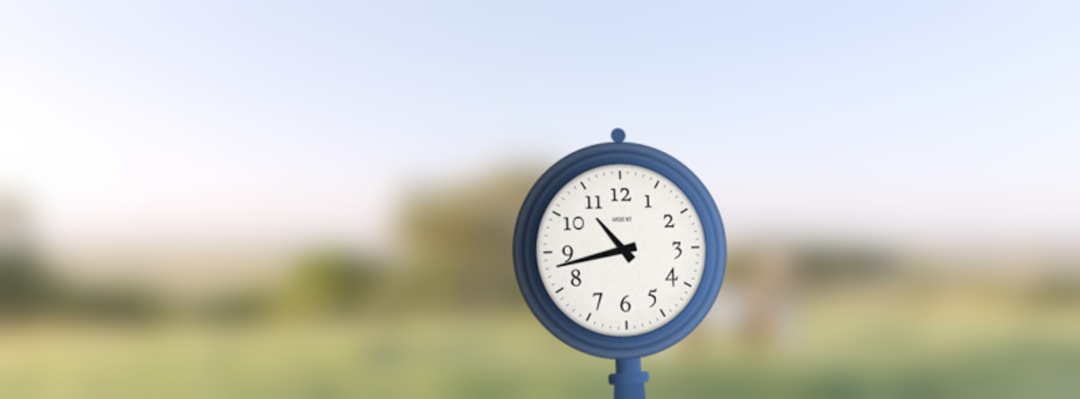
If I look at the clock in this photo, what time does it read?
10:43
